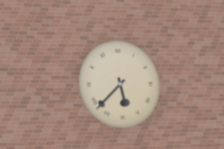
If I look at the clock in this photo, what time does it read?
5:38
